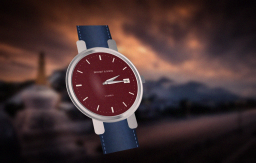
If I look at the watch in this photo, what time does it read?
2:15
